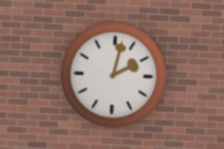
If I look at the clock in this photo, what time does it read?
2:02
